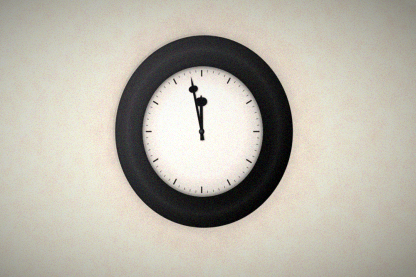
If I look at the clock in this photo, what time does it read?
11:58
